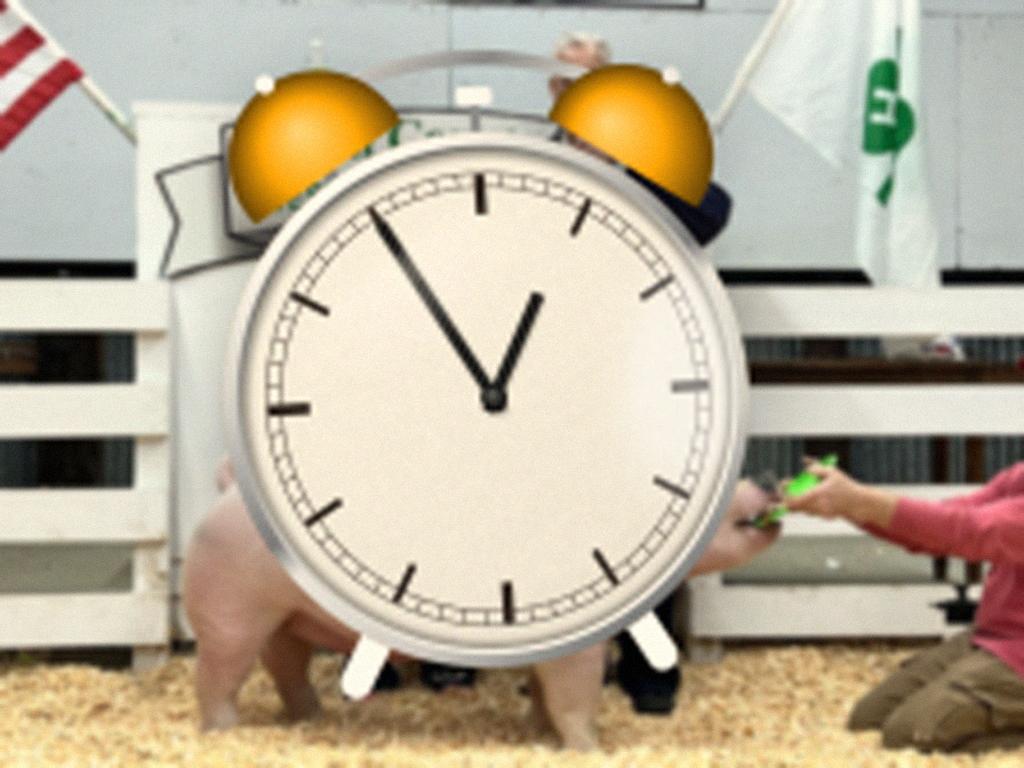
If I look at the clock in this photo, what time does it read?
12:55
